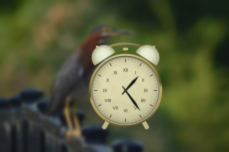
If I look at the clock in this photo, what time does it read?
1:24
